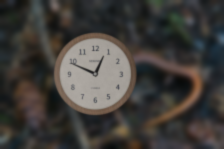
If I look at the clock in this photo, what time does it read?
12:49
